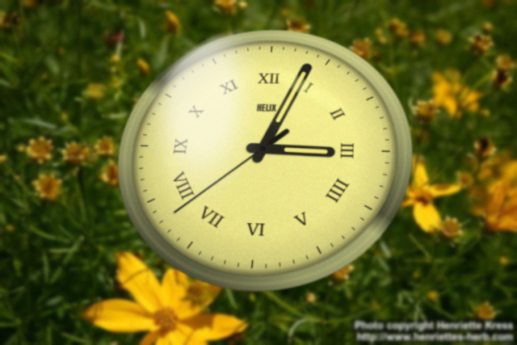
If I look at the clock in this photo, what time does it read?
3:03:38
